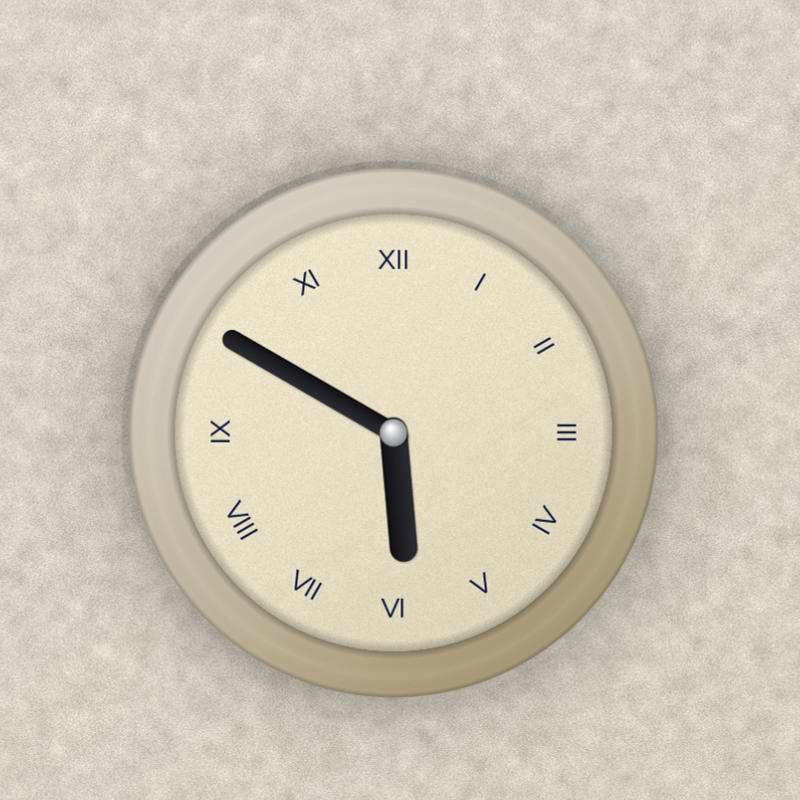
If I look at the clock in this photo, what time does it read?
5:50
